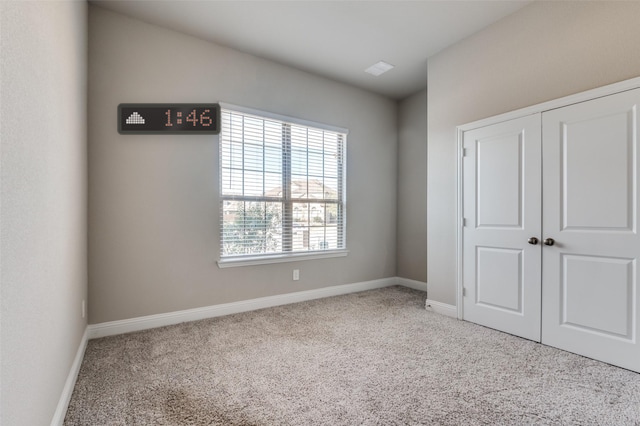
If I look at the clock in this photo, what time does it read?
1:46
